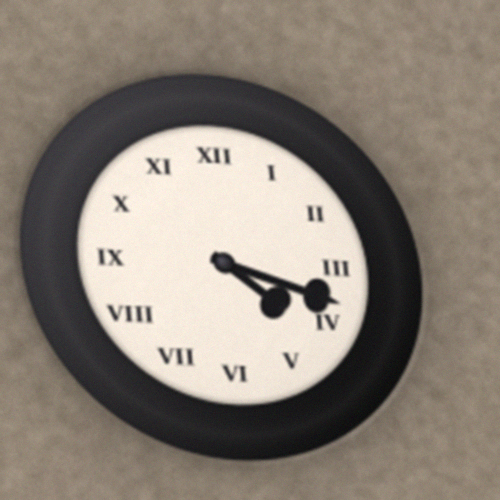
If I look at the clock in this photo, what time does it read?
4:18
